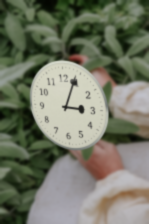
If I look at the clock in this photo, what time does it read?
3:04
